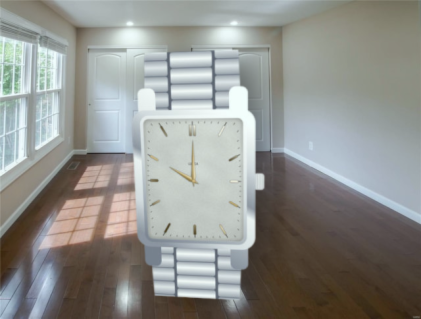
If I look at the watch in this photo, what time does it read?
10:00
